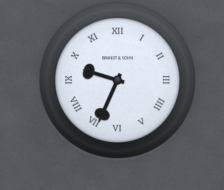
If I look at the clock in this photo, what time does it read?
9:34
